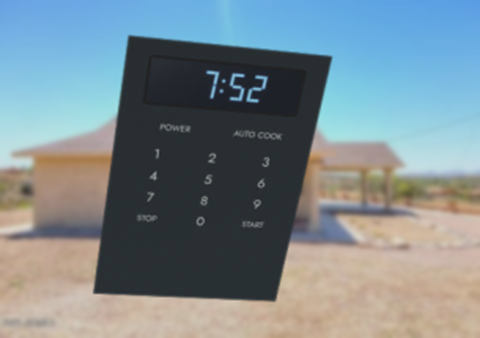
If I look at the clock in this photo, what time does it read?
7:52
